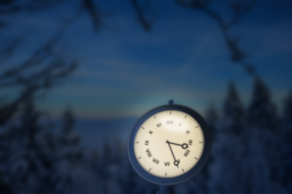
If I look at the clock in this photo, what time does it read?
3:26
